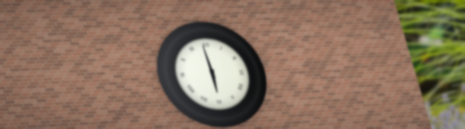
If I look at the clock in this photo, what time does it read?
5:59
